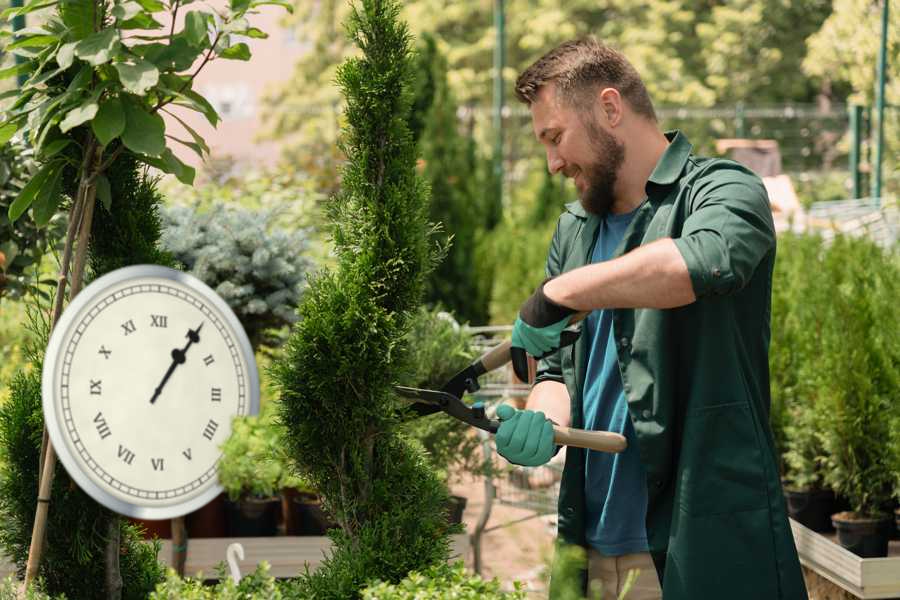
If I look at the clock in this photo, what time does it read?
1:06
